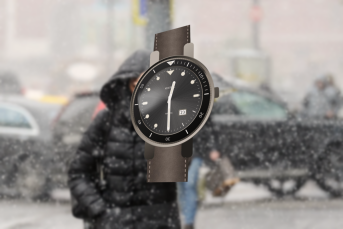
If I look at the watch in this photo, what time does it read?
12:30
